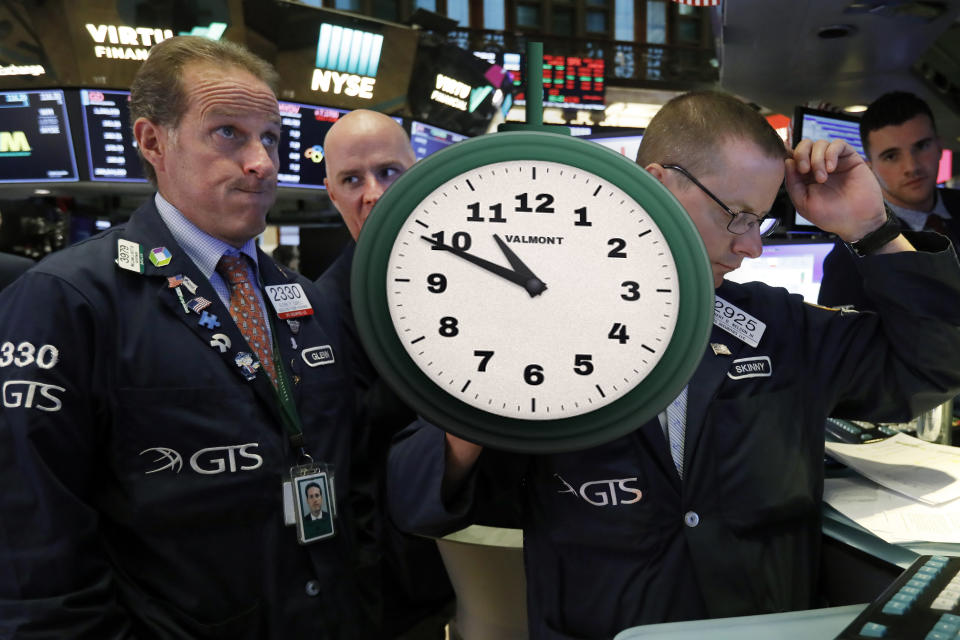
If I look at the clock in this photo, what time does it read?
10:49
